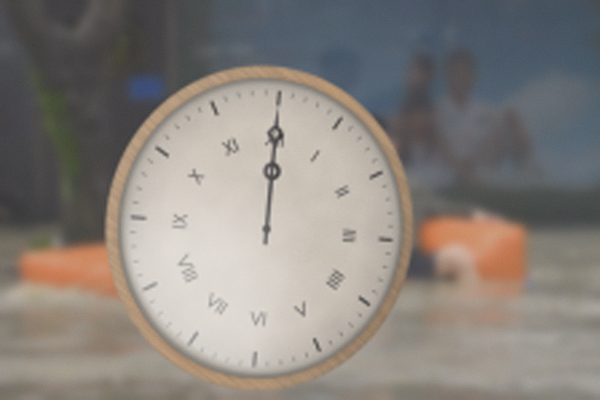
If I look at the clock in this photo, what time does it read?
12:00
